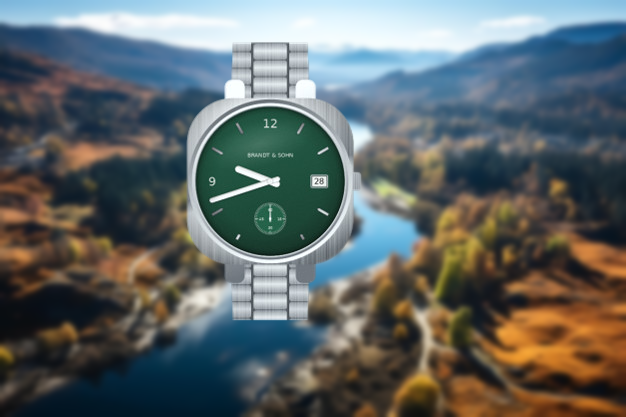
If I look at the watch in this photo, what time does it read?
9:42
